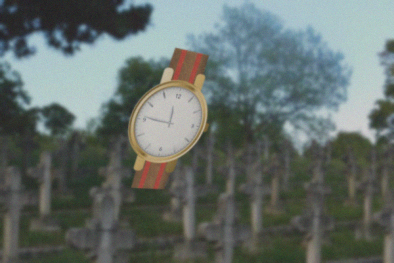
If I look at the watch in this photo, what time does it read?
11:46
